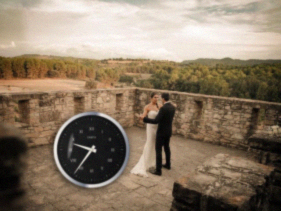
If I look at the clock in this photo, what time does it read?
9:36
